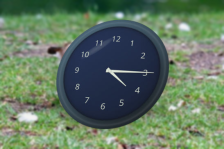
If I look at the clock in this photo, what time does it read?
4:15
